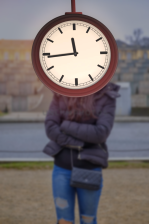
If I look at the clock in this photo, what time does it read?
11:44
